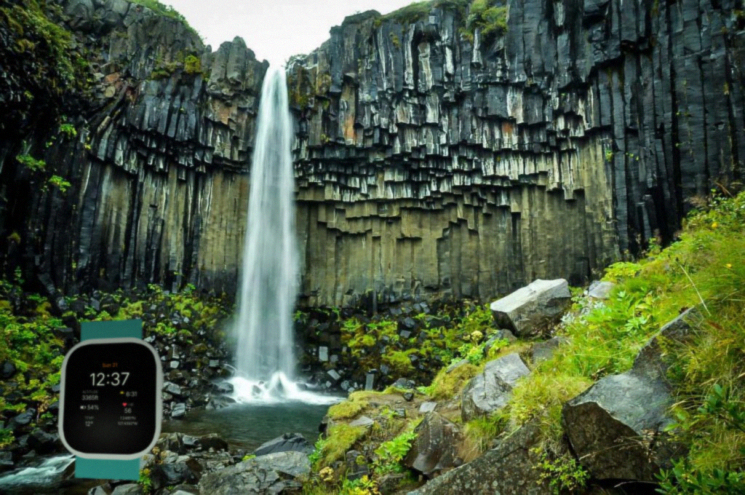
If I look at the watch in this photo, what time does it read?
12:37
